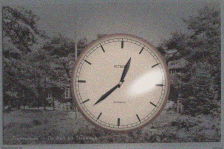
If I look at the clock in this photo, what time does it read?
12:38
